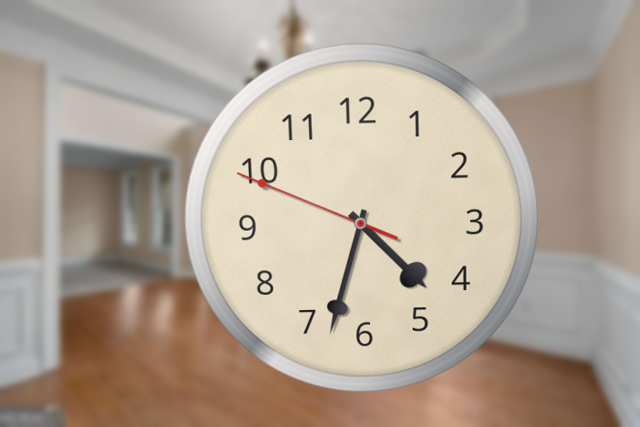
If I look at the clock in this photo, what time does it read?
4:32:49
